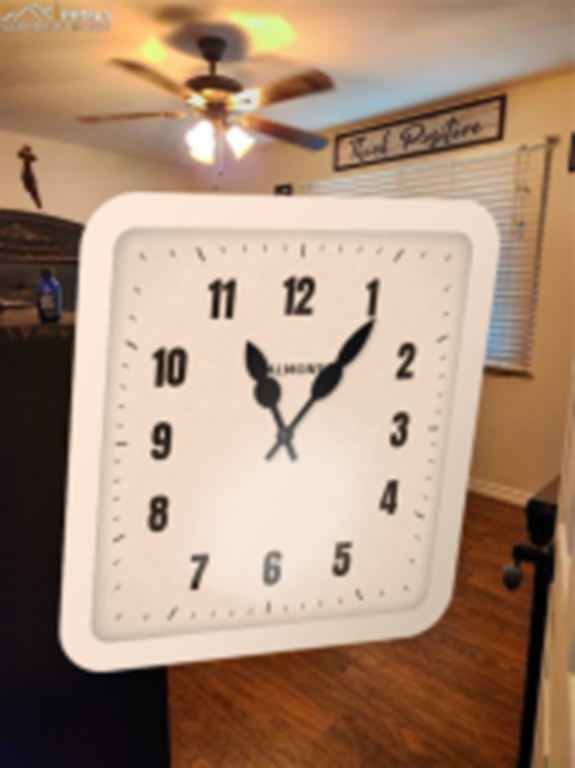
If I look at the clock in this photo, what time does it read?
11:06
